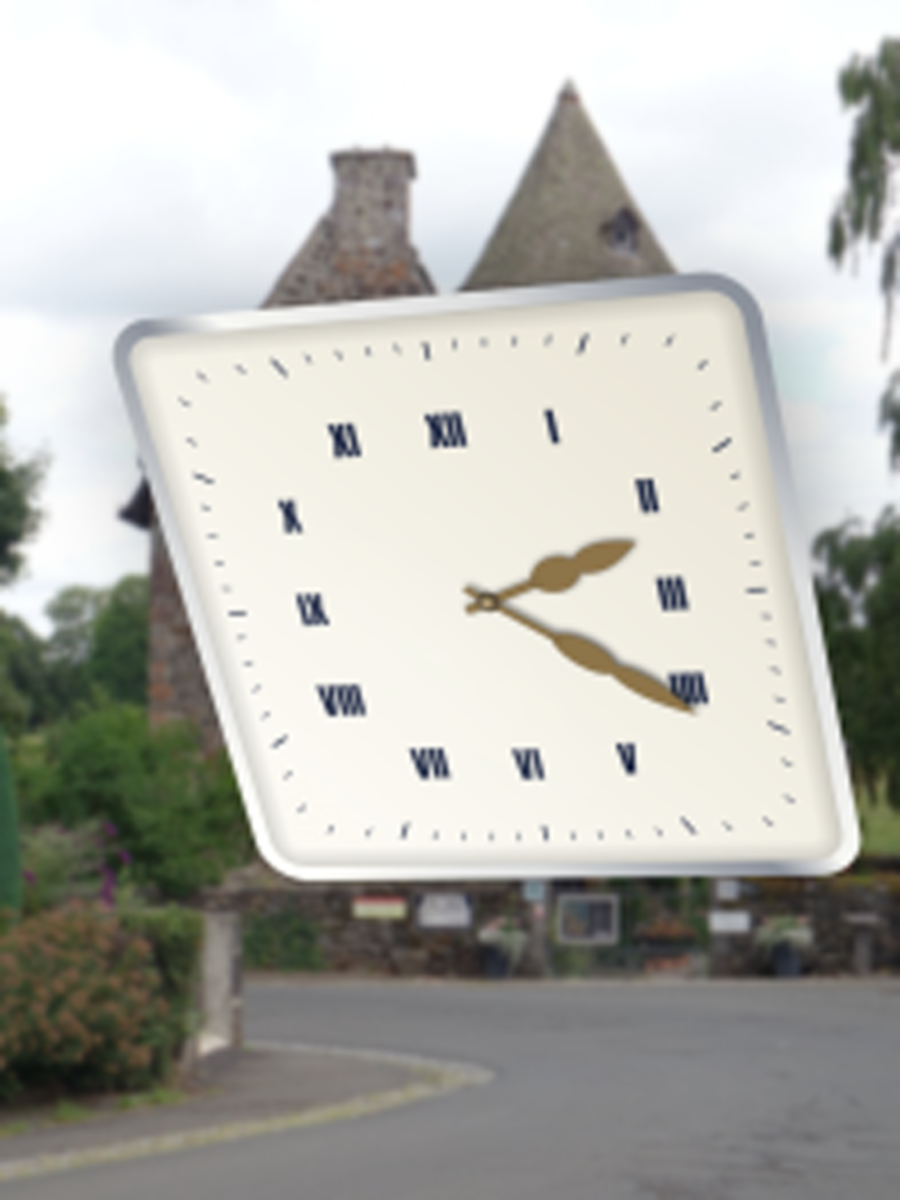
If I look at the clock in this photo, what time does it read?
2:21
